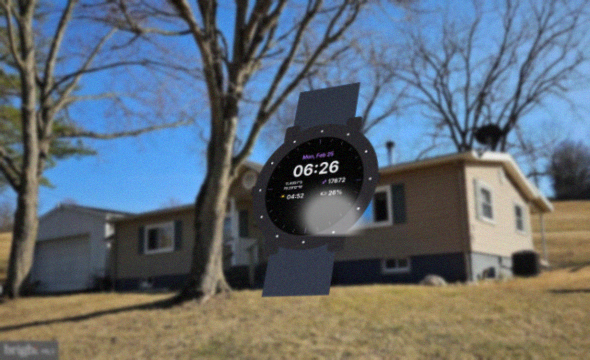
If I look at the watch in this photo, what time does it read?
6:26
